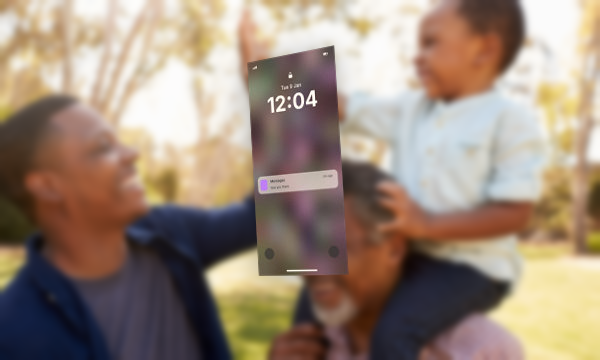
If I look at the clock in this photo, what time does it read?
12:04
